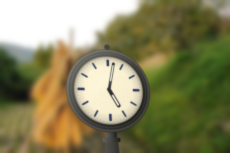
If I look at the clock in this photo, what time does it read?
5:02
